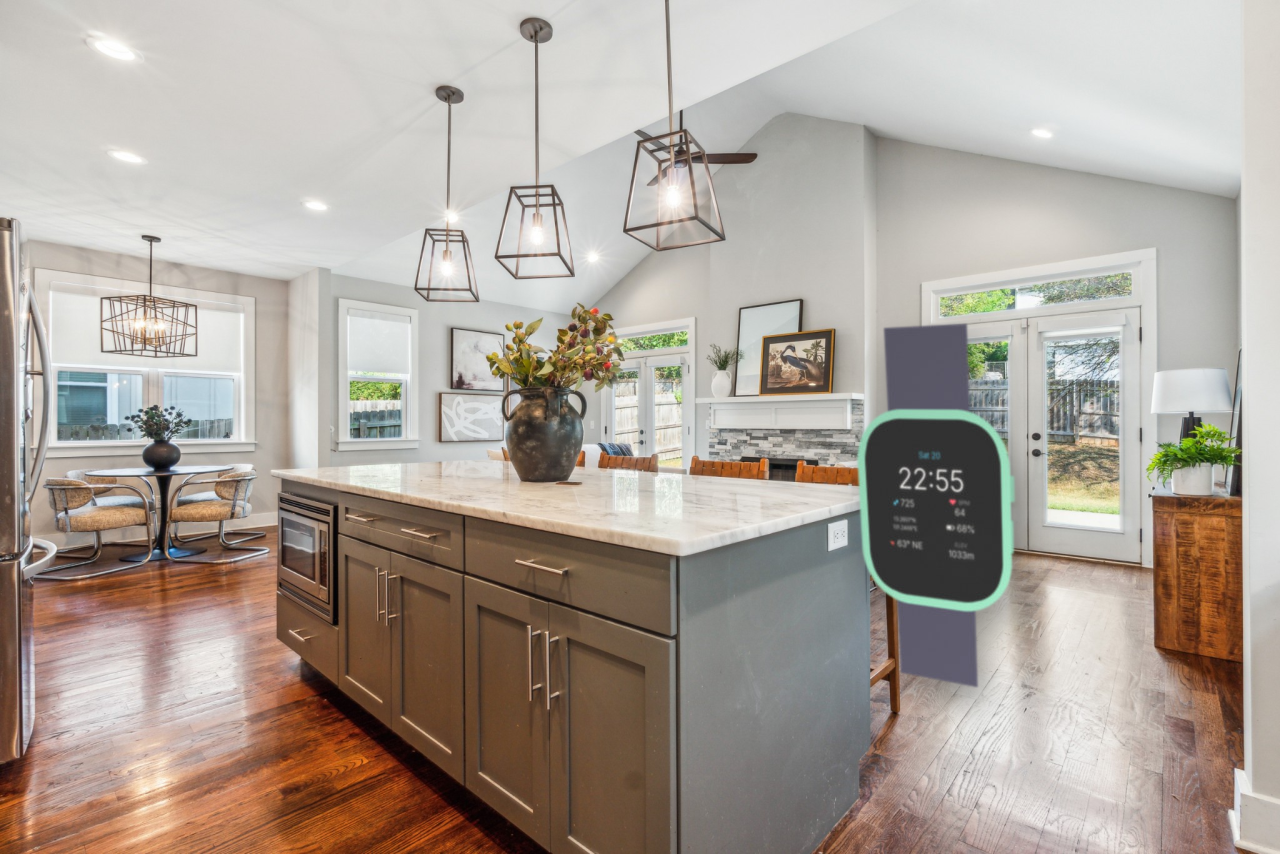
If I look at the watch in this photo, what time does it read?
22:55
